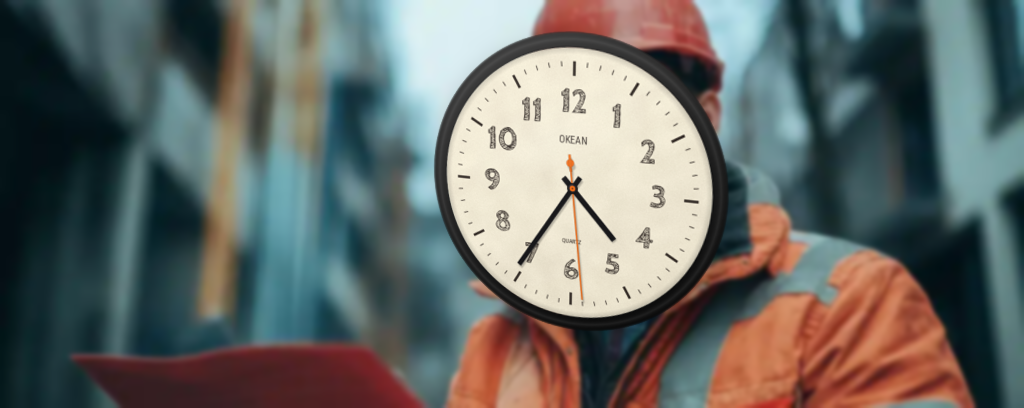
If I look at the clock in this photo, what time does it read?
4:35:29
